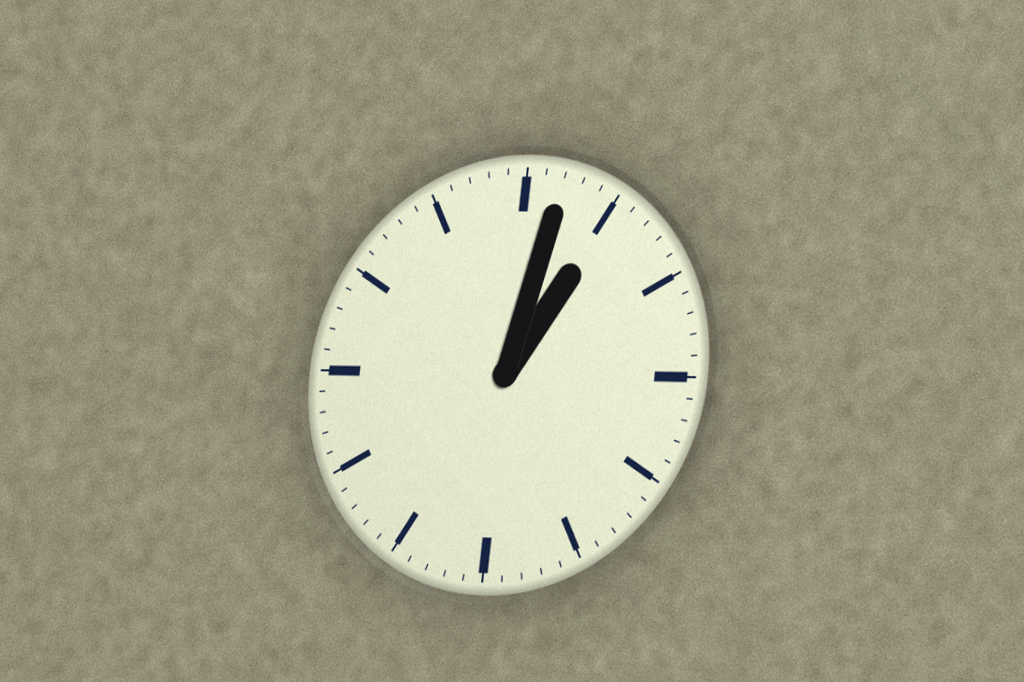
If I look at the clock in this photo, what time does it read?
1:02
